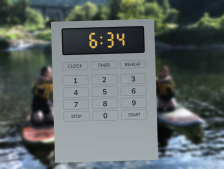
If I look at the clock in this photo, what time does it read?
6:34
